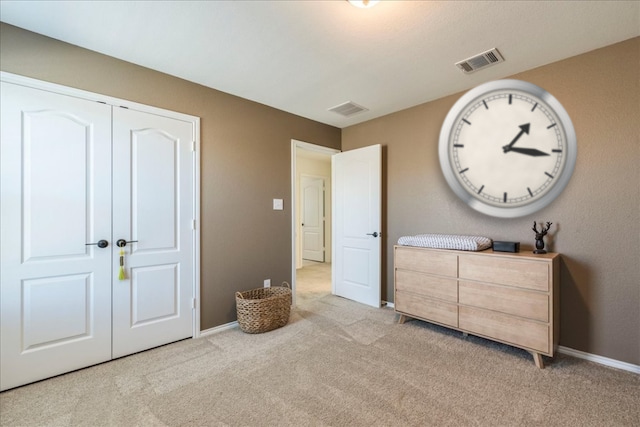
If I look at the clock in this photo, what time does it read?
1:16
